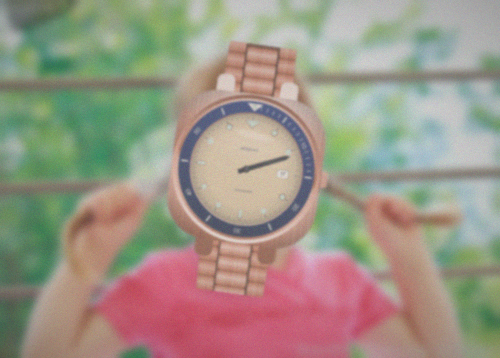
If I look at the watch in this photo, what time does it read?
2:11
